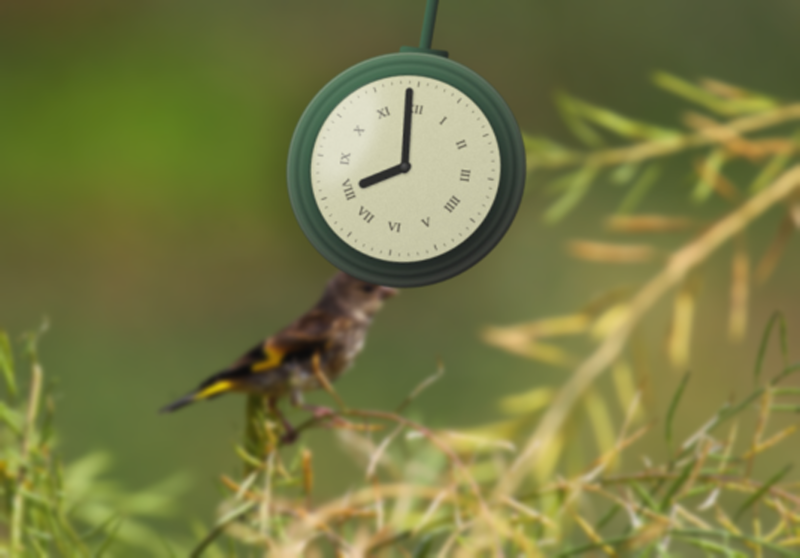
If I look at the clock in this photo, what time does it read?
7:59
